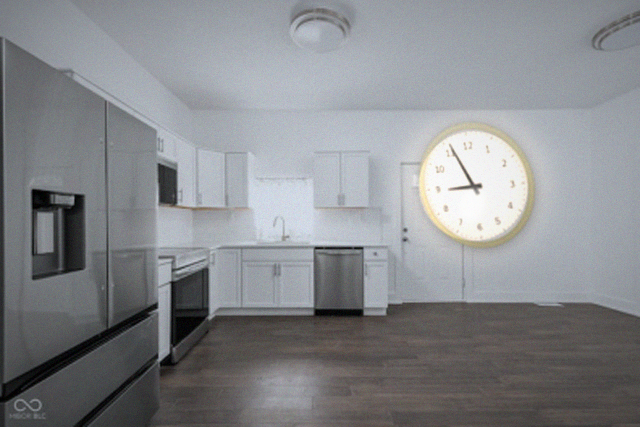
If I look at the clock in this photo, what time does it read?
8:56
